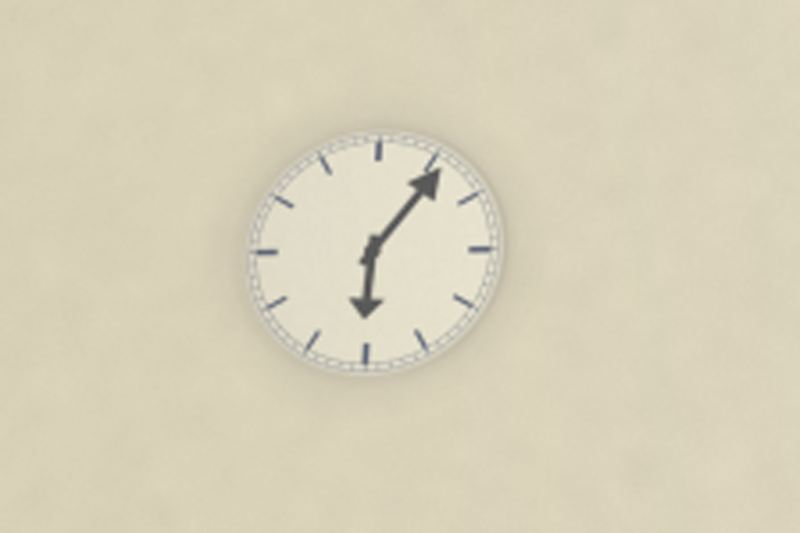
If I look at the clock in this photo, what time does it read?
6:06
